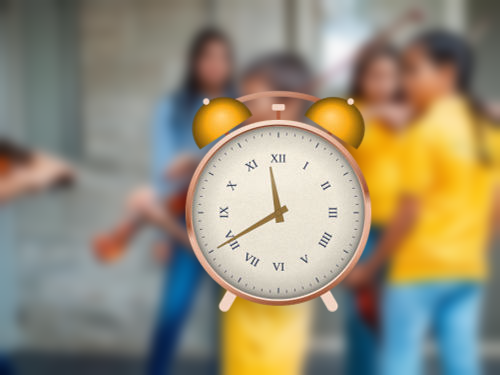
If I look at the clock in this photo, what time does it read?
11:40
